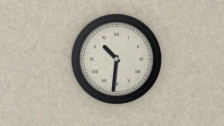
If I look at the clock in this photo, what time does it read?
10:31
